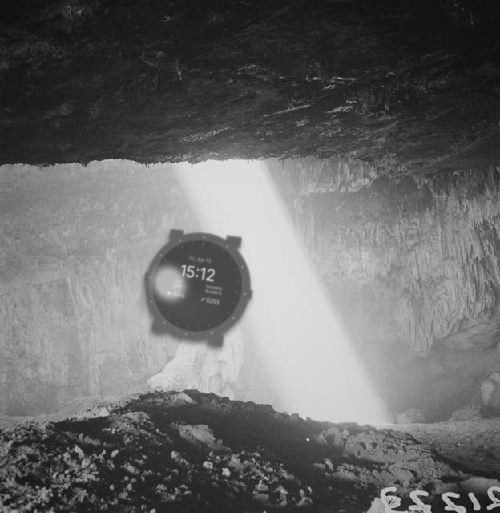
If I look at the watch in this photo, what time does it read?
15:12
